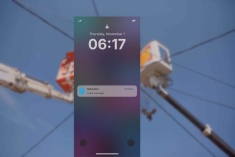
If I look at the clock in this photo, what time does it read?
6:17
